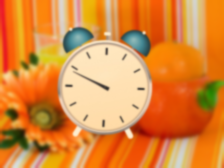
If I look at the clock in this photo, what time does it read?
9:49
